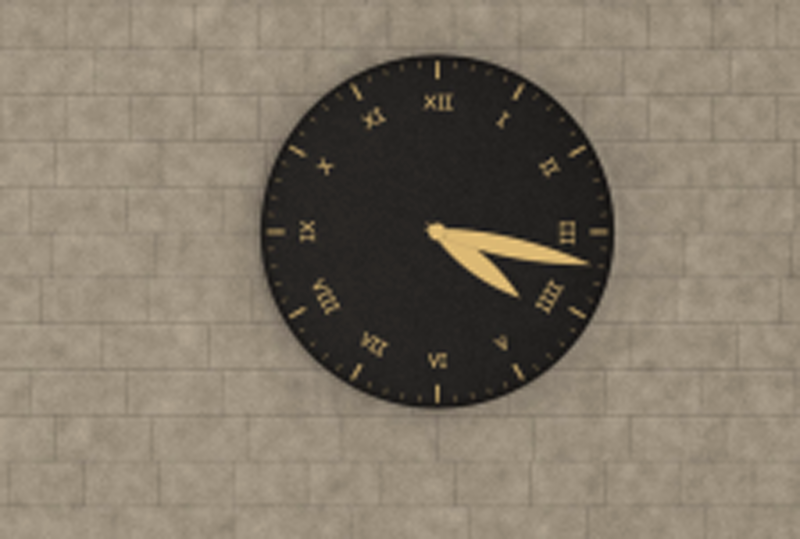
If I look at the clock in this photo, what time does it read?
4:17
